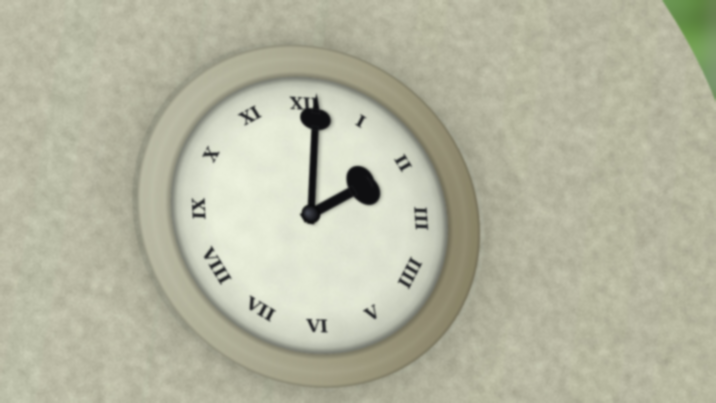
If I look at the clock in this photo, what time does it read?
2:01
